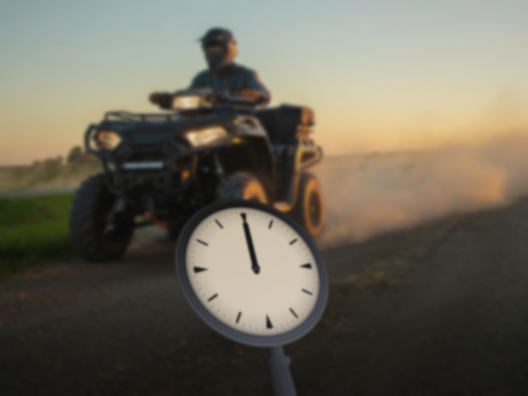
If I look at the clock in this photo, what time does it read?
12:00
